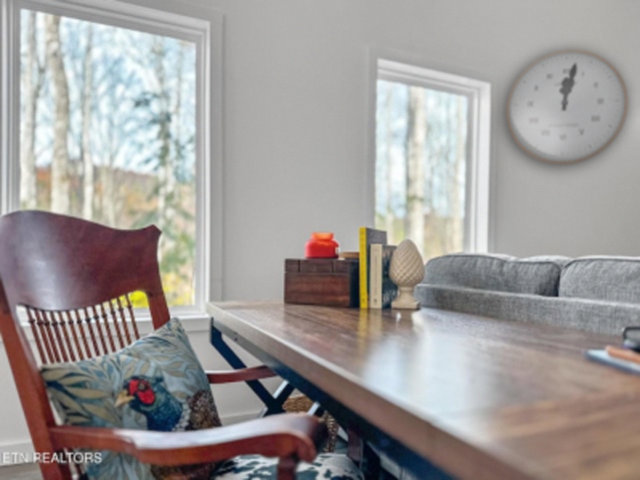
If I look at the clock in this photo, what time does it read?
12:02
